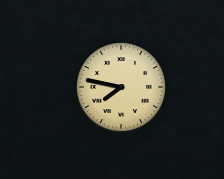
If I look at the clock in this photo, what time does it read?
7:47
